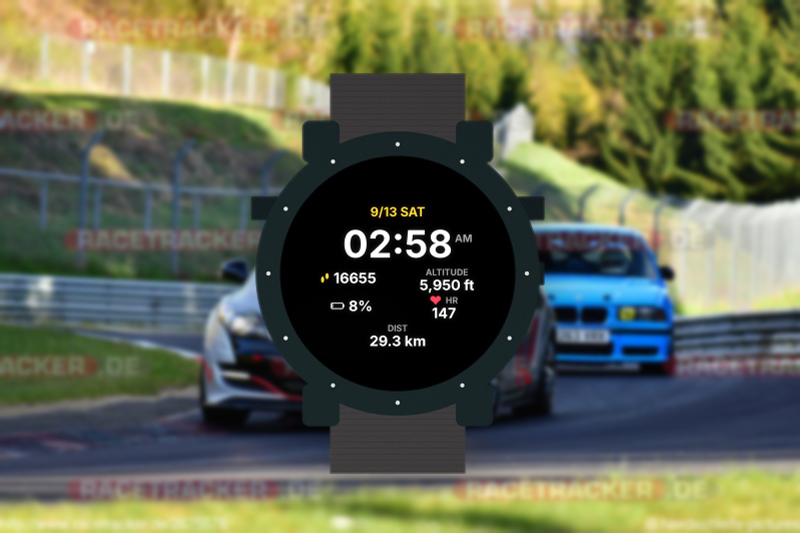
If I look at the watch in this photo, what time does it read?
2:58
